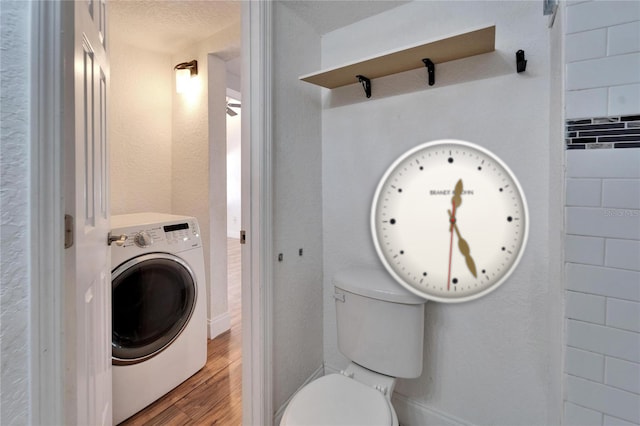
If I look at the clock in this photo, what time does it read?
12:26:31
